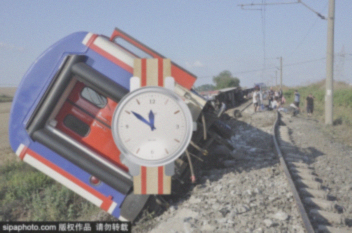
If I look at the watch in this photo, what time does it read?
11:51
